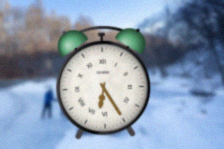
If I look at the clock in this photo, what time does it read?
6:25
